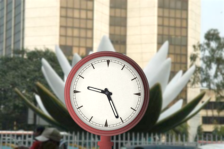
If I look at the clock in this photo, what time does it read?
9:26
